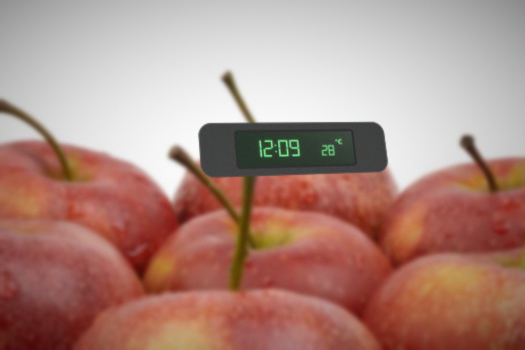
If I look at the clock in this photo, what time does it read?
12:09
